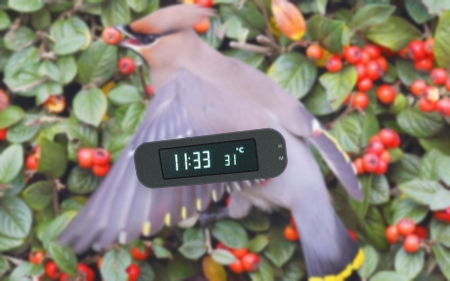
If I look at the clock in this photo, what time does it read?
11:33
